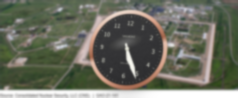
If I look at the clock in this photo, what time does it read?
5:26
